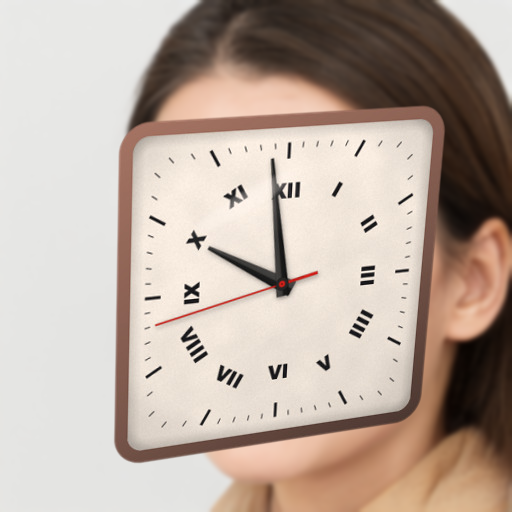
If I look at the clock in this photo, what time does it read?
9:58:43
